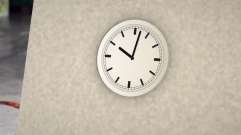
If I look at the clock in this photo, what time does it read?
10:02
